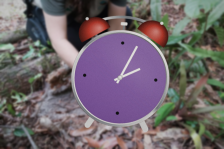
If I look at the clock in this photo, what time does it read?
2:04
